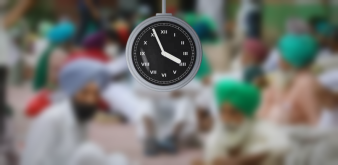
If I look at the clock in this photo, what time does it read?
3:56
